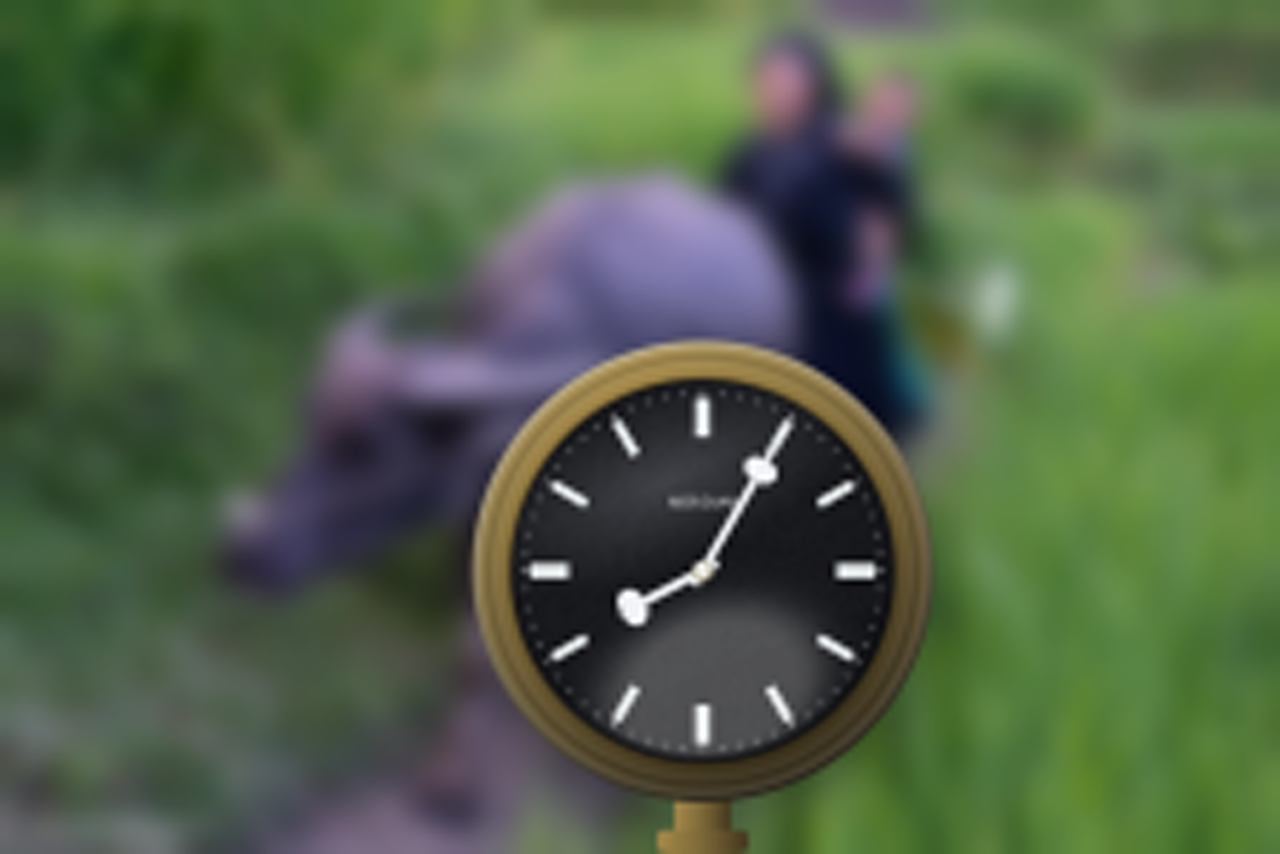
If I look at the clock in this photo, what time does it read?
8:05
